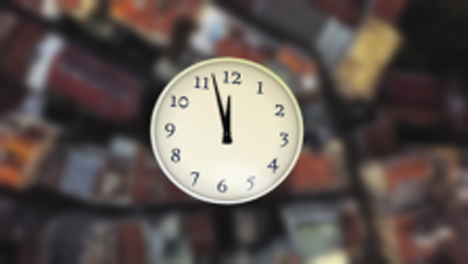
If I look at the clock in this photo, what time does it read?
11:57
